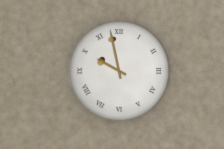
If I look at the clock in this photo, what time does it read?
9:58
